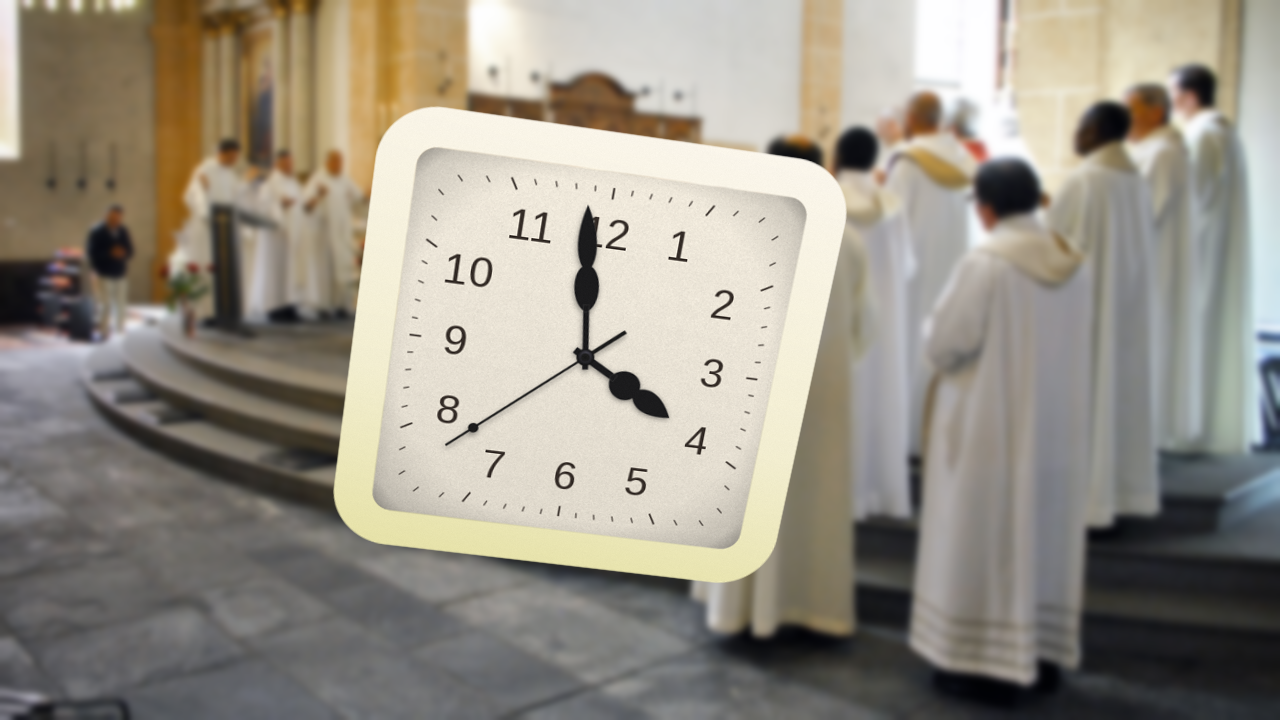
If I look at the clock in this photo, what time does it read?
3:58:38
